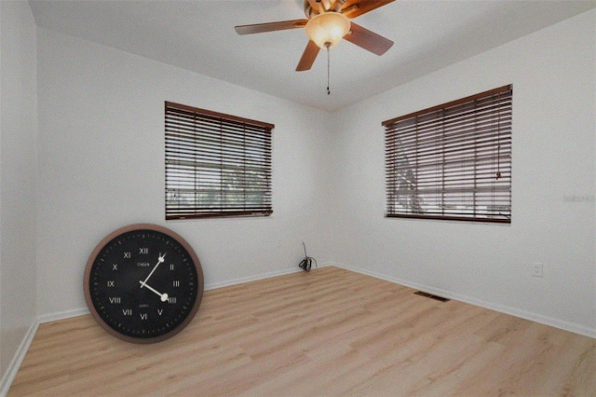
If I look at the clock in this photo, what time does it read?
4:06
